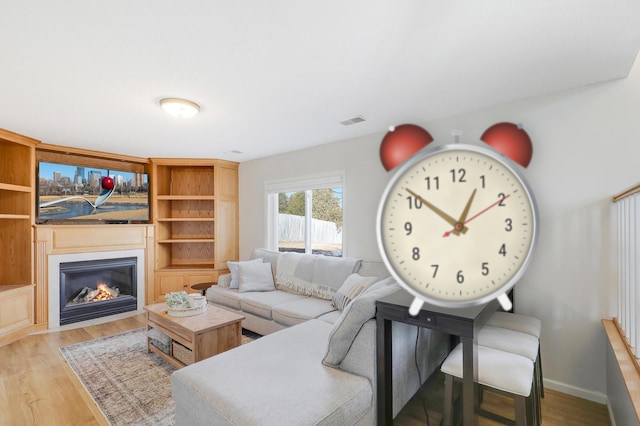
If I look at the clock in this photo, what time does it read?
12:51:10
